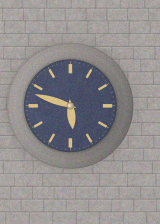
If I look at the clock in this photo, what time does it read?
5:48
